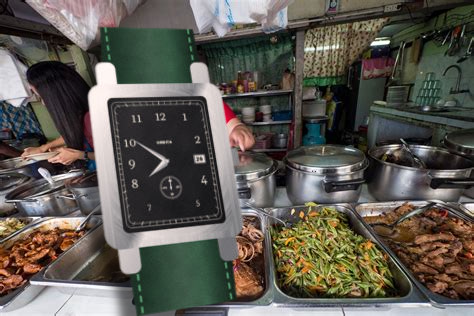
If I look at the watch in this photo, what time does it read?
7:51
